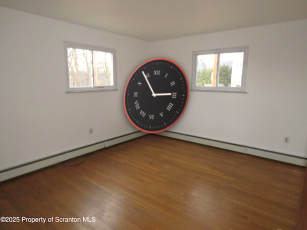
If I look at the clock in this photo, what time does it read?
2:54
